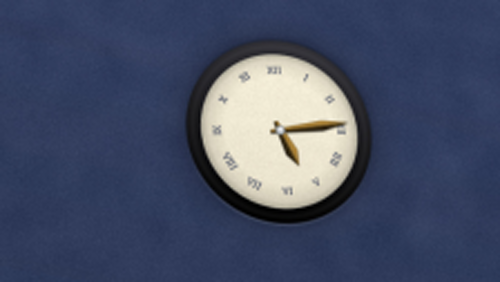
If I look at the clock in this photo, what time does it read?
5:14
